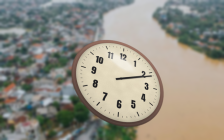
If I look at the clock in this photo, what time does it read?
2:11
